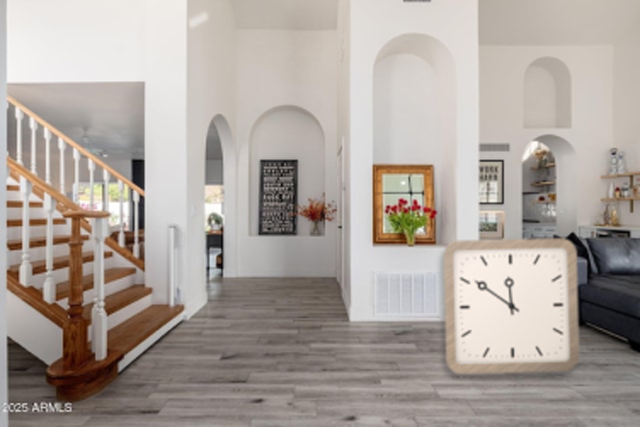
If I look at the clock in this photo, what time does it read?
11:51
